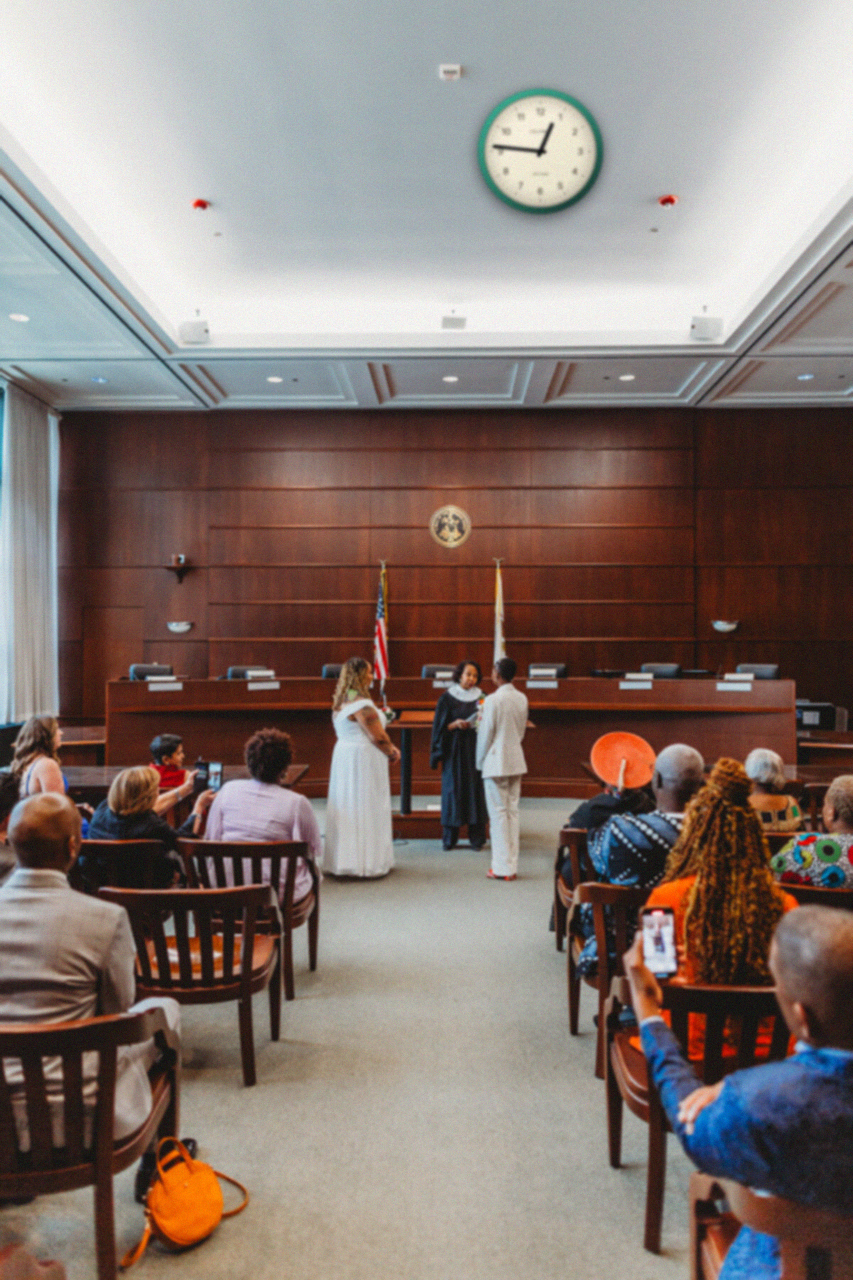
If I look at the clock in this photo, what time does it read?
12:46
